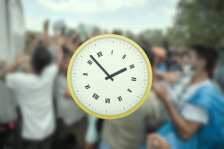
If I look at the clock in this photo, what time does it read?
2:57
